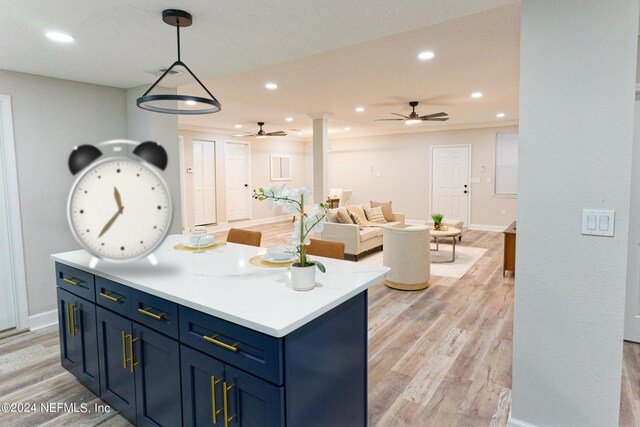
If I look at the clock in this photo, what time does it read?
11:37
